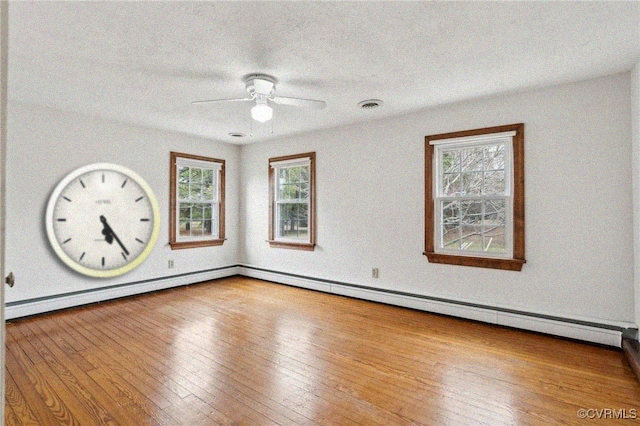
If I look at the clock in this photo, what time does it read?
5:24
